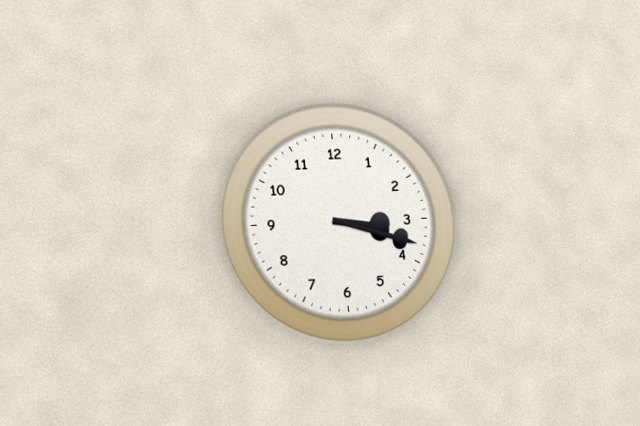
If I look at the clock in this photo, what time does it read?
3:18
